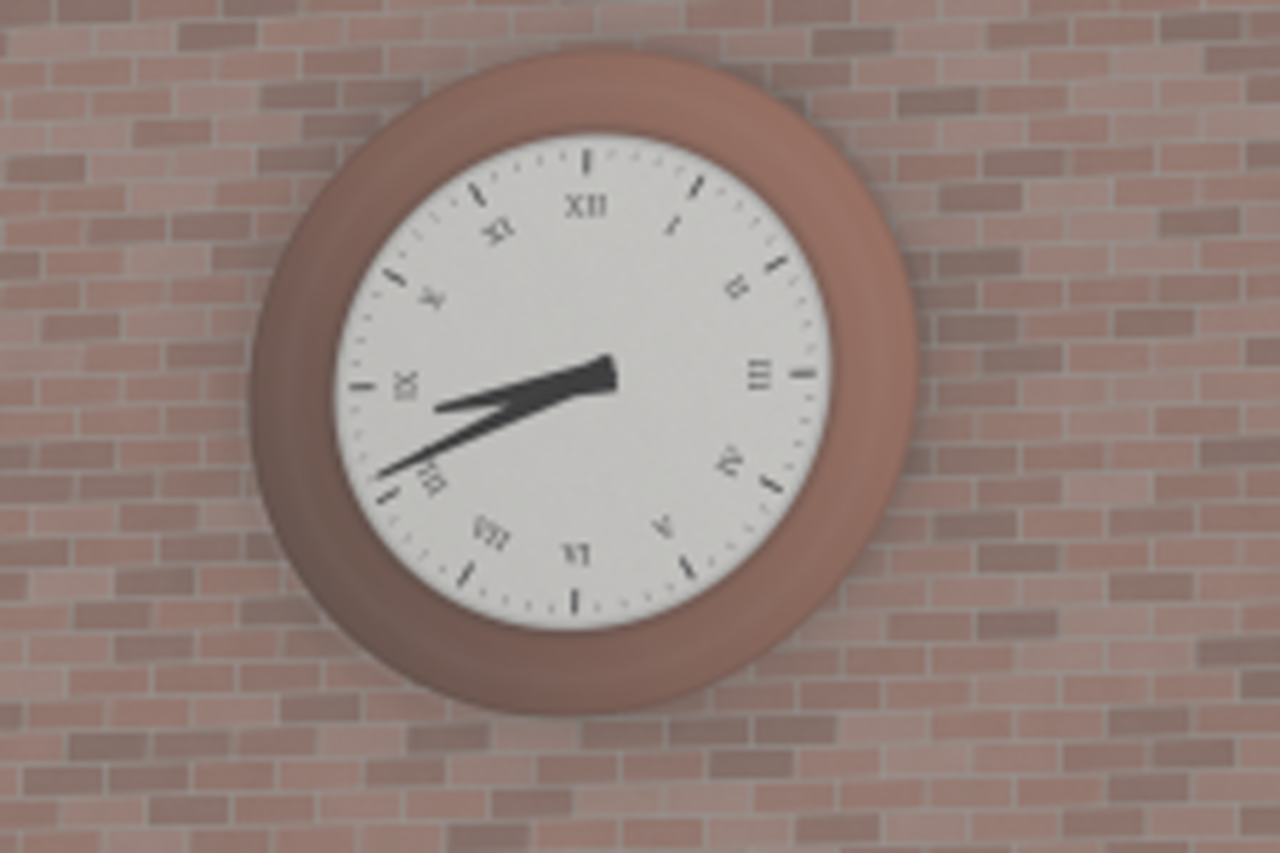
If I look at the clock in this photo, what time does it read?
8:41
